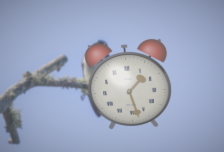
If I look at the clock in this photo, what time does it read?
1:28
